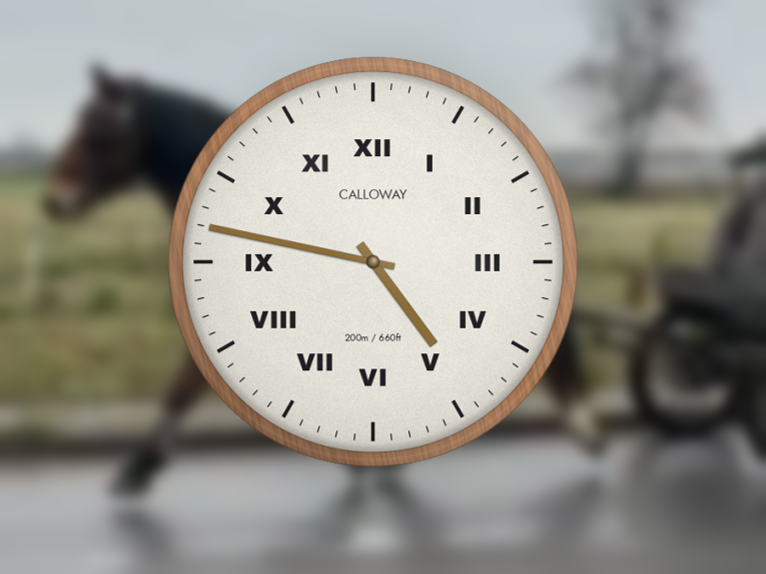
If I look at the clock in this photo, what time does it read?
4:47
